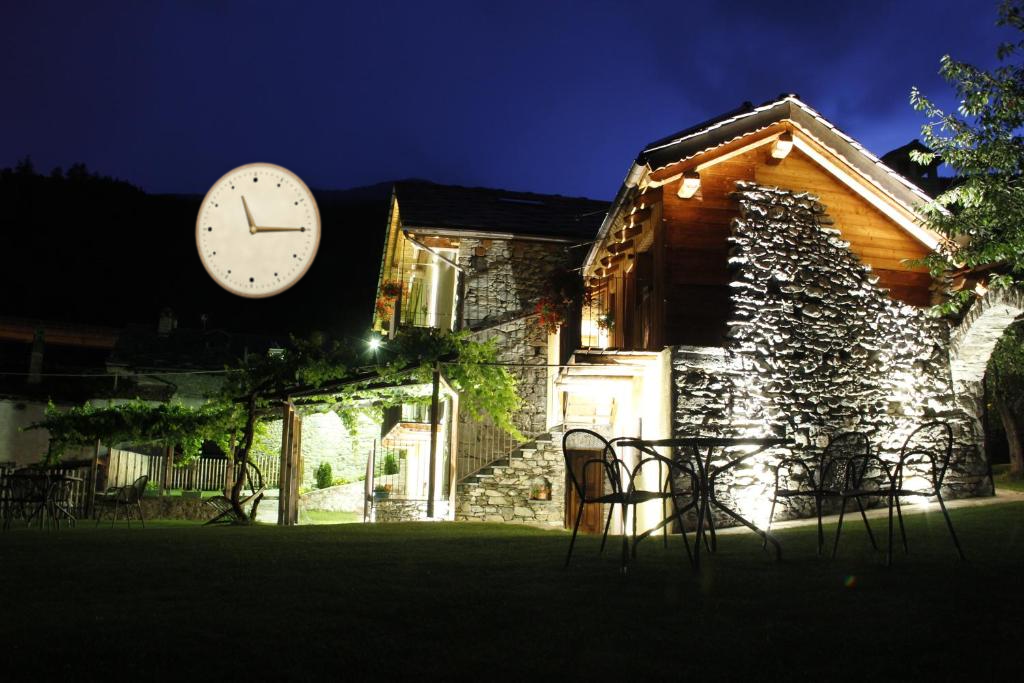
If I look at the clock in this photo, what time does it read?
11:15
